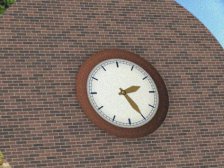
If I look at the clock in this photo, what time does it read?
2:25
